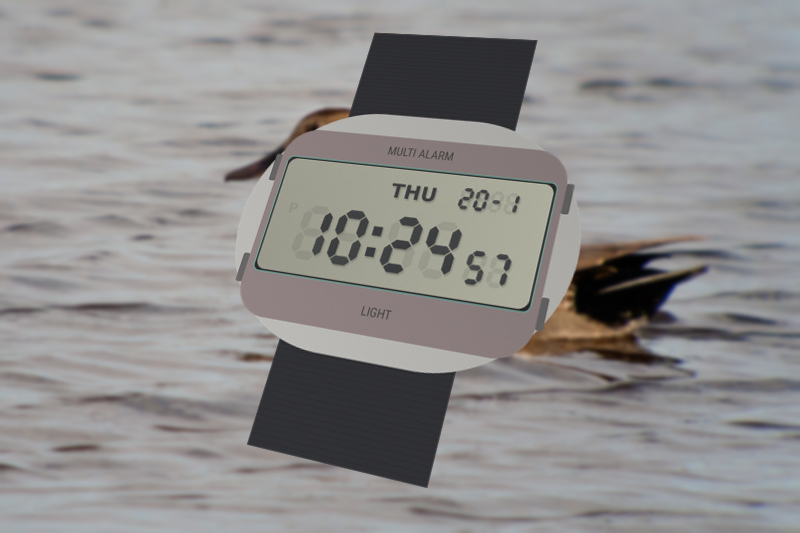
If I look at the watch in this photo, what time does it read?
10:24:57
